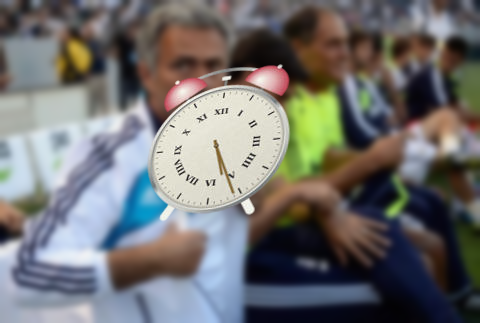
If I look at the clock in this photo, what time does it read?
5:26
